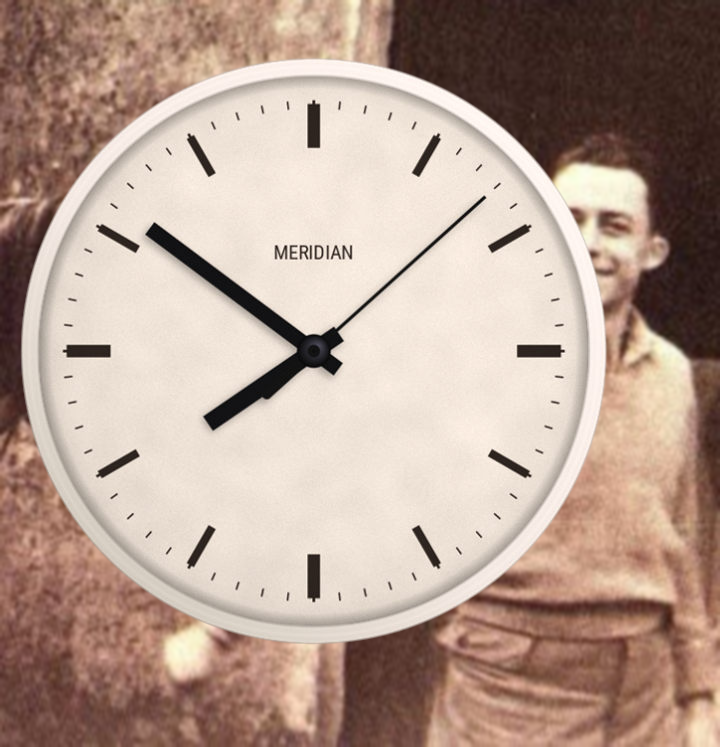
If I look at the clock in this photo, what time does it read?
7:51:08
